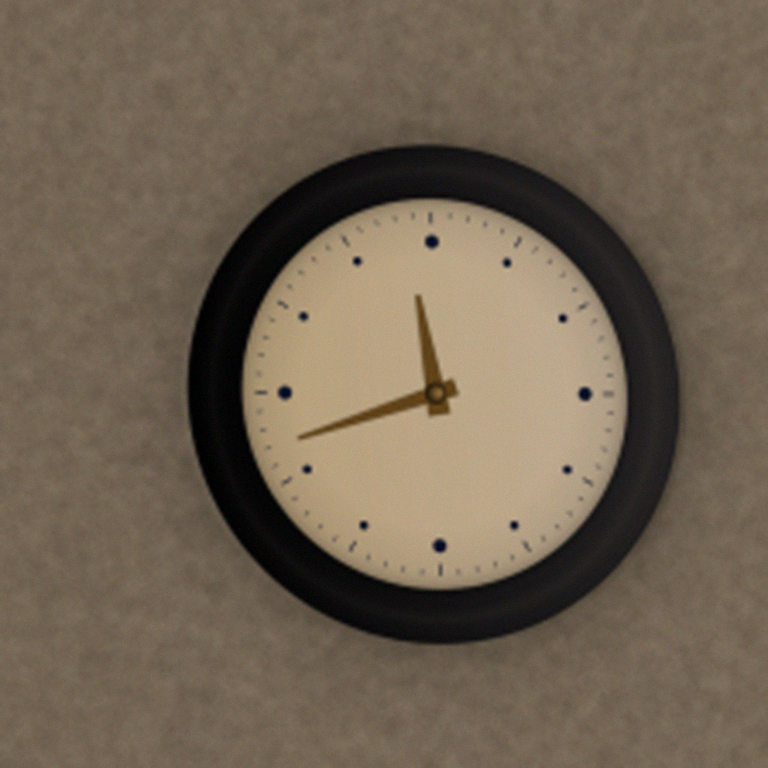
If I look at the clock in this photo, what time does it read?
11:42
